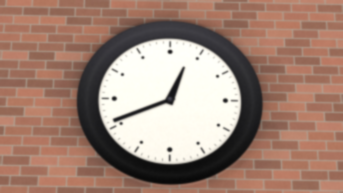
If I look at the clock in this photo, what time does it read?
12:41
